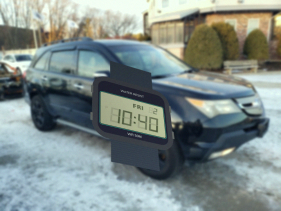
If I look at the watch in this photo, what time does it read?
10:40
